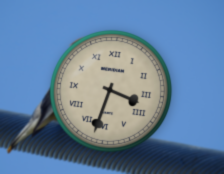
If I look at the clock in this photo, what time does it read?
3:32
